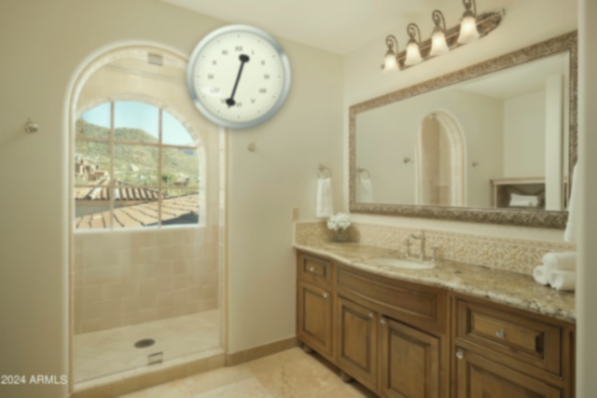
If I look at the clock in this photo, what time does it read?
12:33
